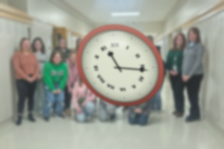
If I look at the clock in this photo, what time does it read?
11:16
